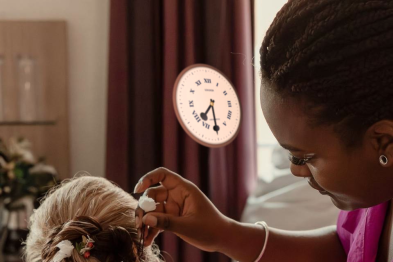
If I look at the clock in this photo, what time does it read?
7:30
